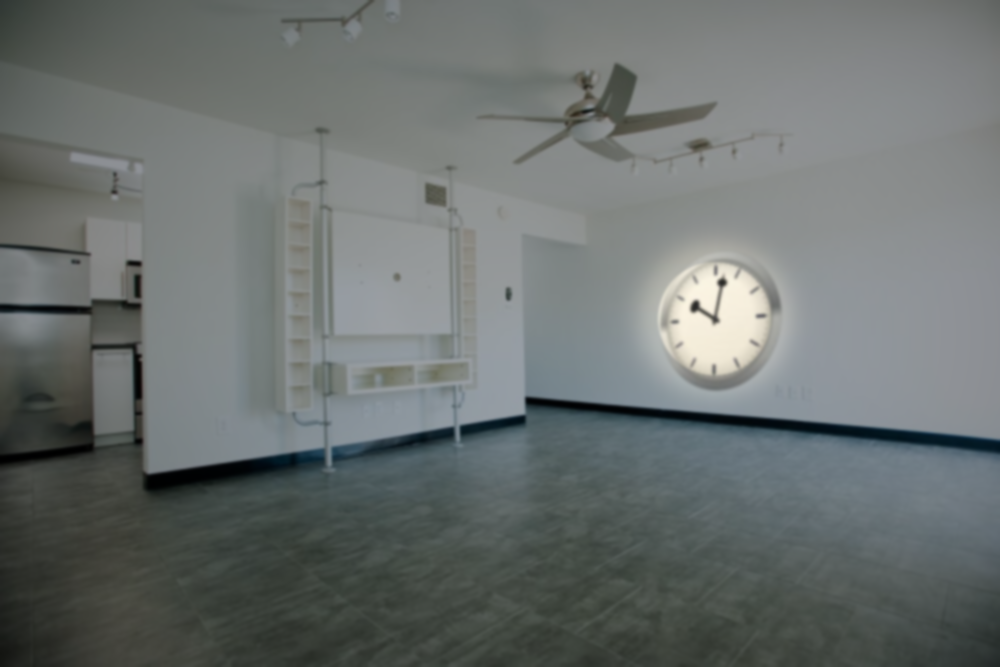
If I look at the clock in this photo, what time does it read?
10:02
